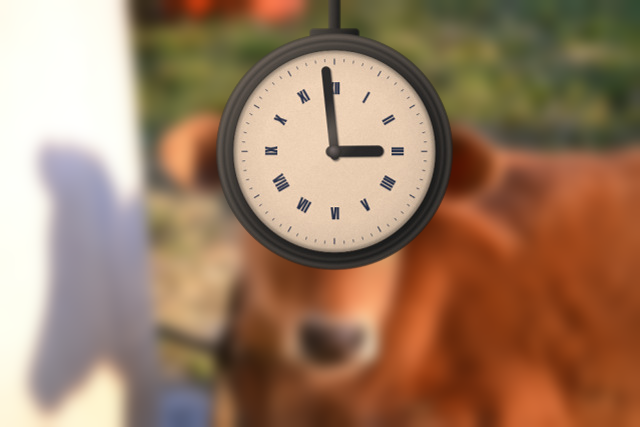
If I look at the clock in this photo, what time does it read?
2:59
